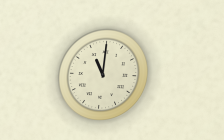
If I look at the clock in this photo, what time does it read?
11:00
